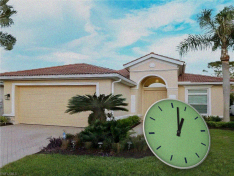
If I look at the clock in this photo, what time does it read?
1:02
